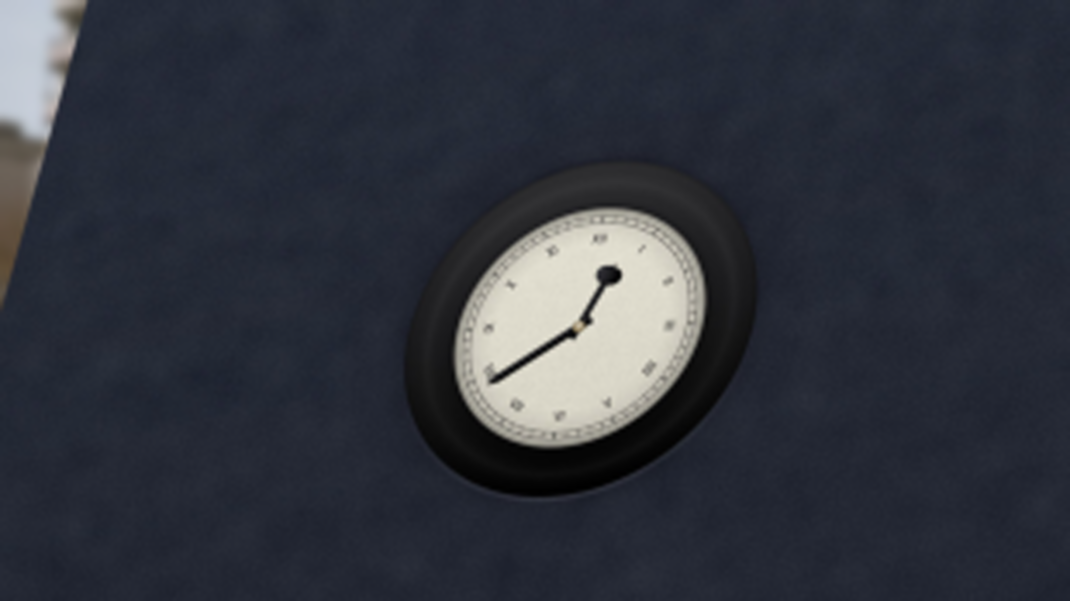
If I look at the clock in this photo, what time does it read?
12:39
